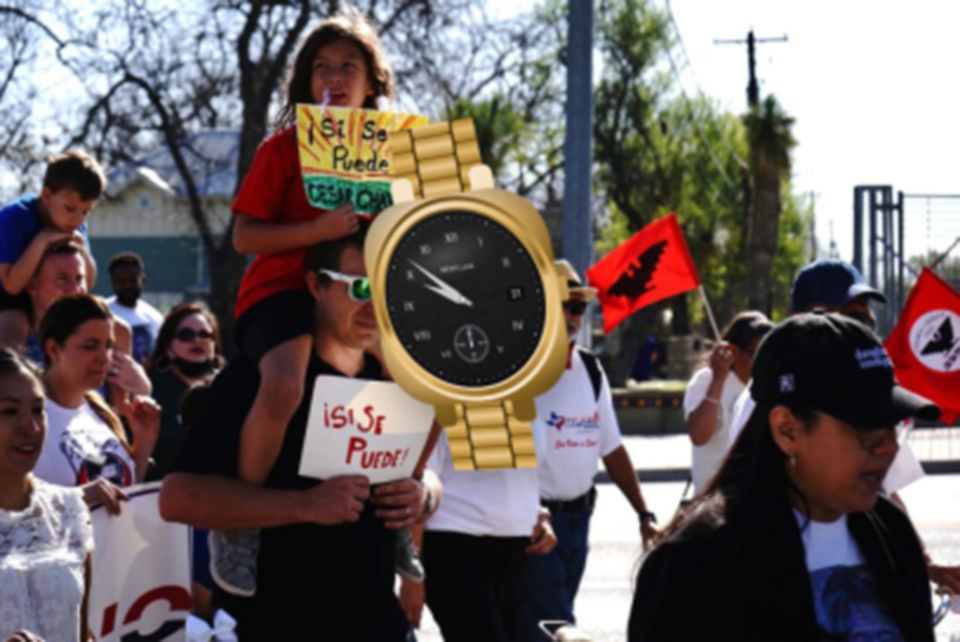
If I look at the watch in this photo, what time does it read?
9:52
